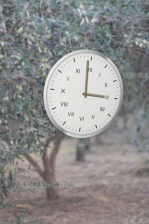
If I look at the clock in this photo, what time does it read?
2:59
